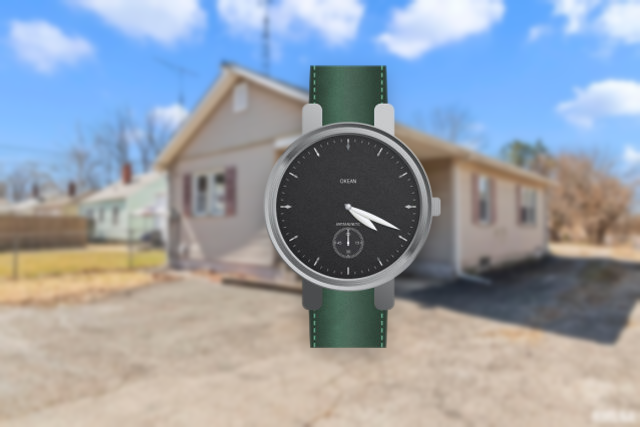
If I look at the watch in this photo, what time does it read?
4:19
